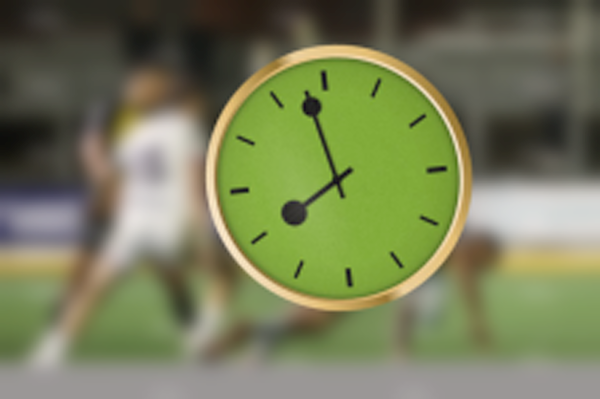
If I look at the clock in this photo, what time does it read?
7:58
